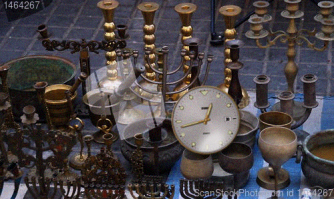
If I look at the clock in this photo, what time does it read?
12:43
